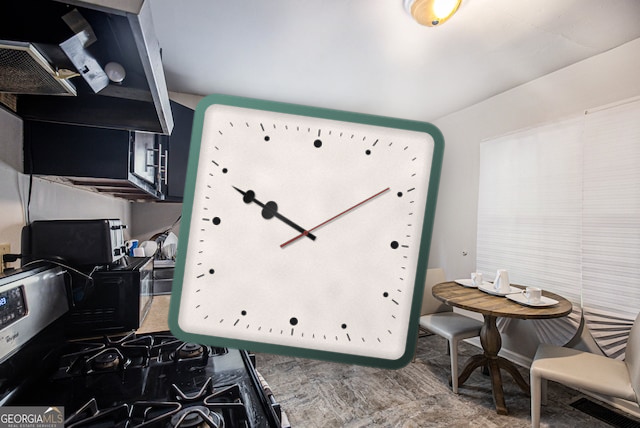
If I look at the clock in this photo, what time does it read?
9:49:09
